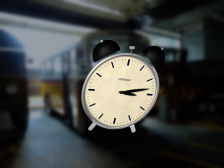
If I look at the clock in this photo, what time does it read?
3:13
